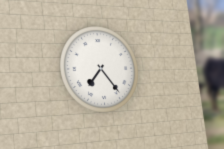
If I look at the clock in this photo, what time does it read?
7:24
